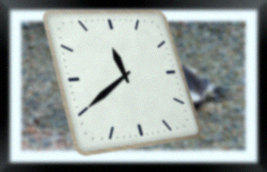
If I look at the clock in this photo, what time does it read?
11:40
